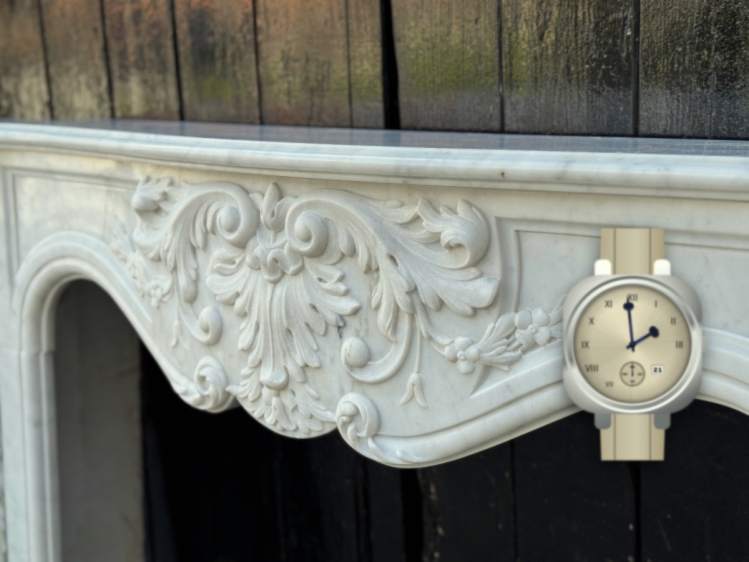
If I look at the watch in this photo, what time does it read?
1:59
